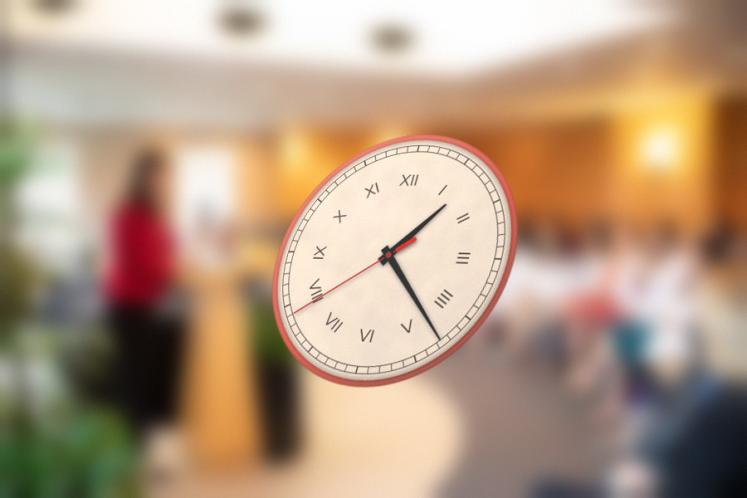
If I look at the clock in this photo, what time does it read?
1:22:39
